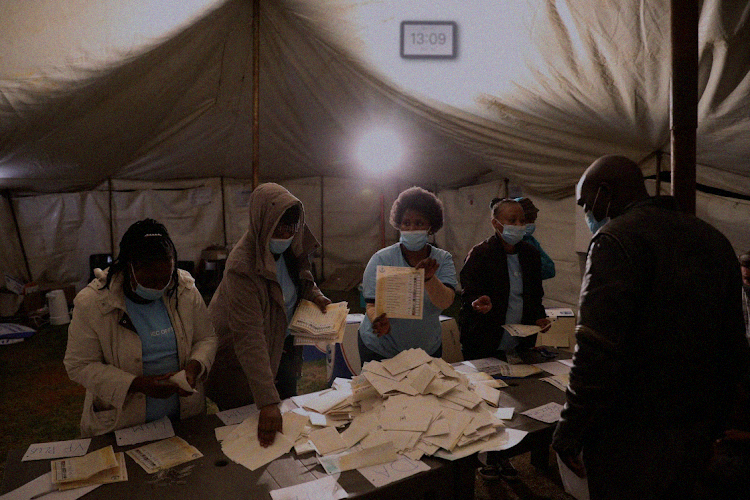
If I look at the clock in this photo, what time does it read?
13:09
